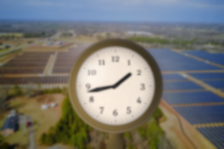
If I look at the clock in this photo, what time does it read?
1:43
